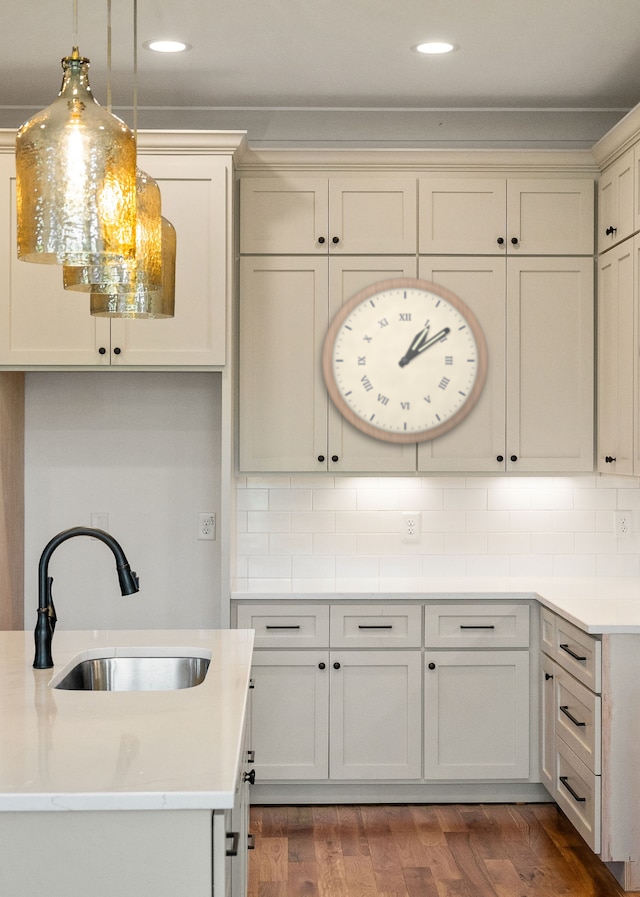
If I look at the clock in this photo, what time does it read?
1:09
